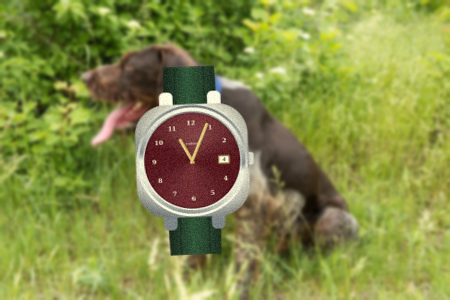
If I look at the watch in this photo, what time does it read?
11:04
